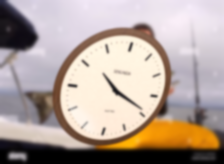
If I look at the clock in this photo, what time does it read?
10:19
